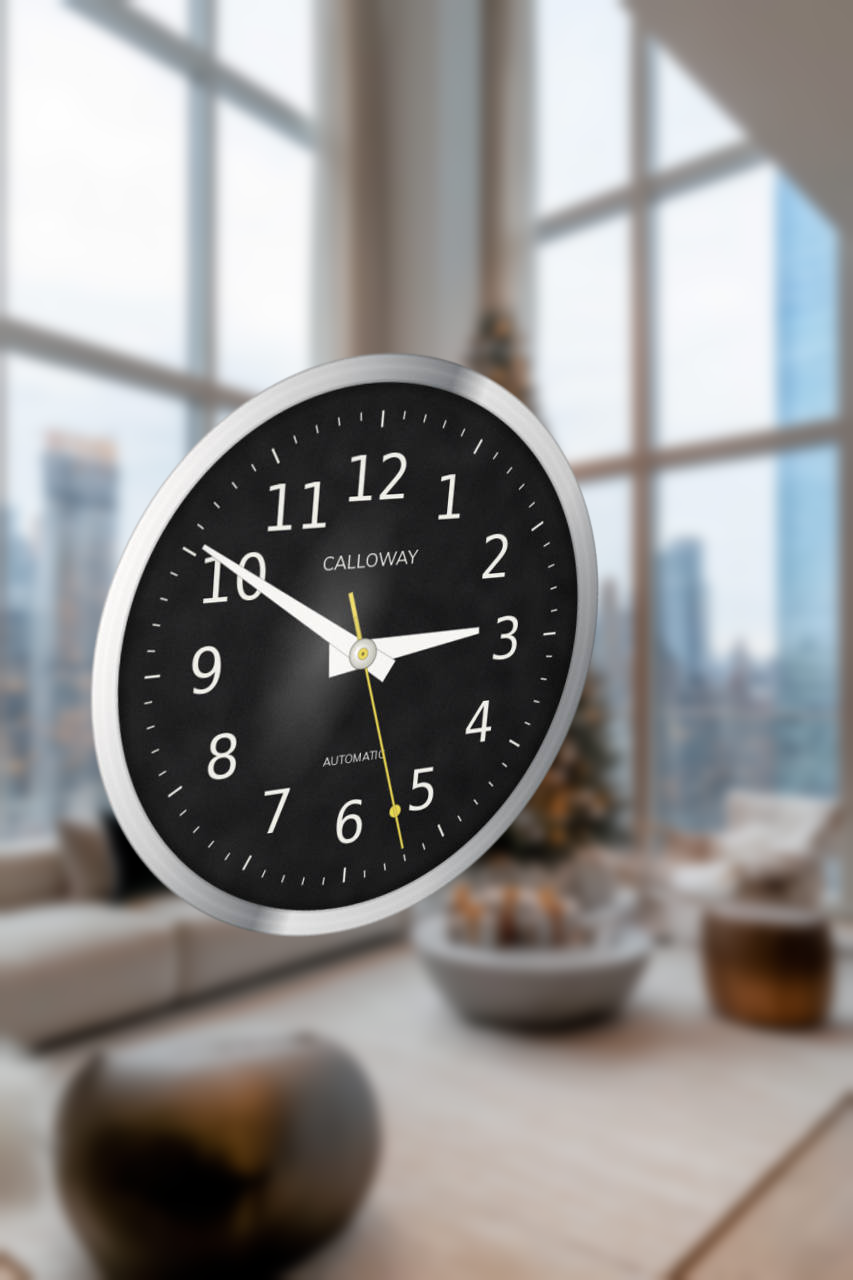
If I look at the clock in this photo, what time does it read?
2:50:27
